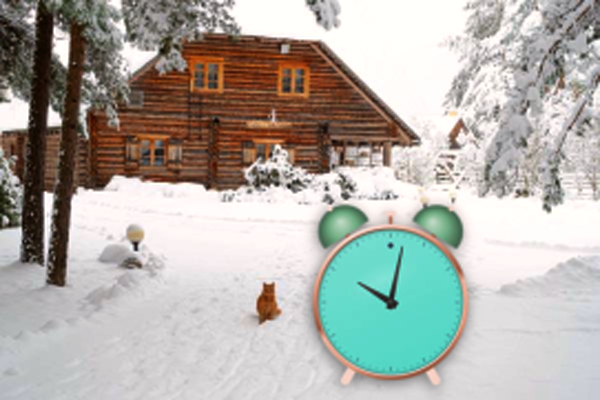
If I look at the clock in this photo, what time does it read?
10:02
